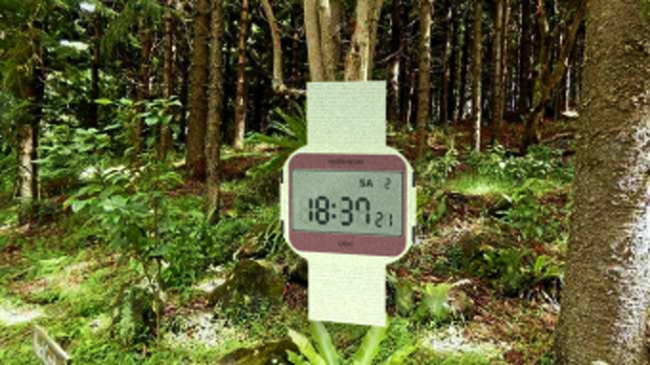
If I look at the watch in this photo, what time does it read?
18:37:21
